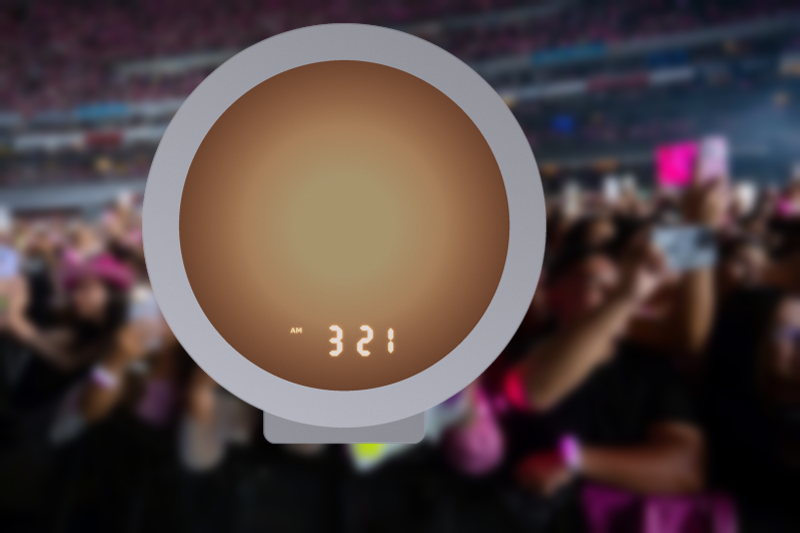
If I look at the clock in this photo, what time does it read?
3:21
